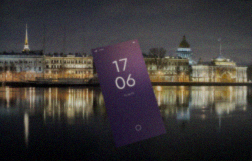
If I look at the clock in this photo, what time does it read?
17:06
